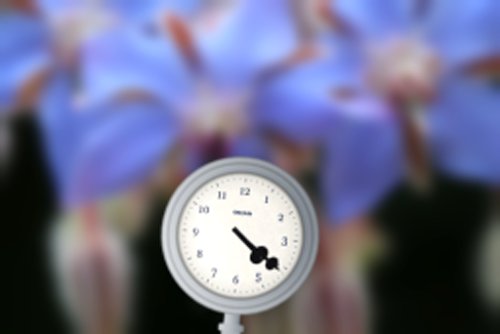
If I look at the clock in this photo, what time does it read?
4:21
